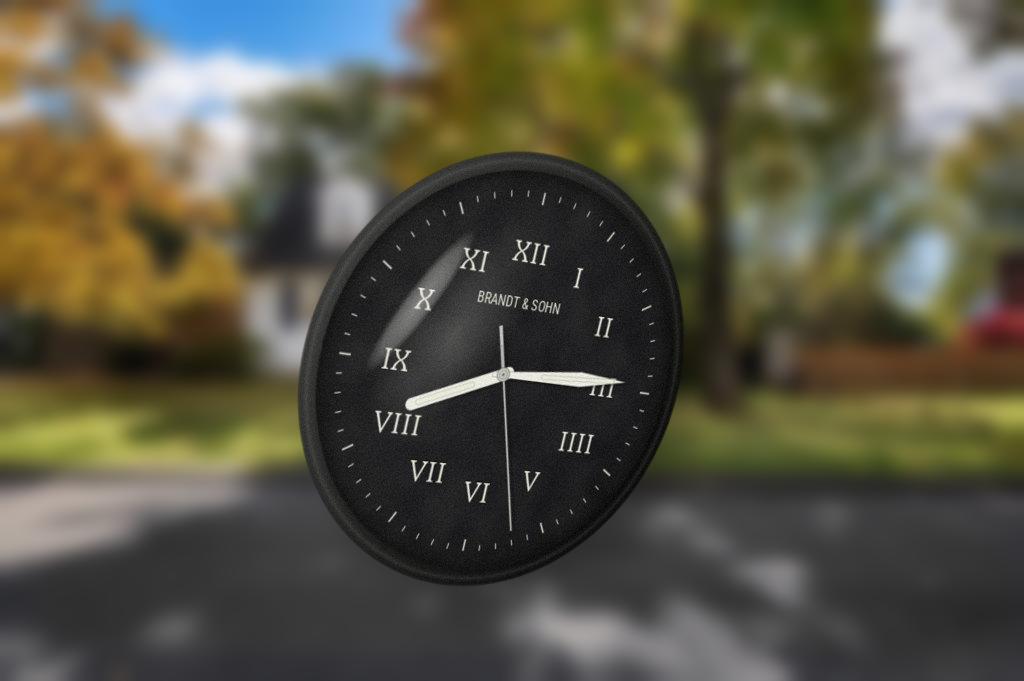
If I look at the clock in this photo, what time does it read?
8:14:27
